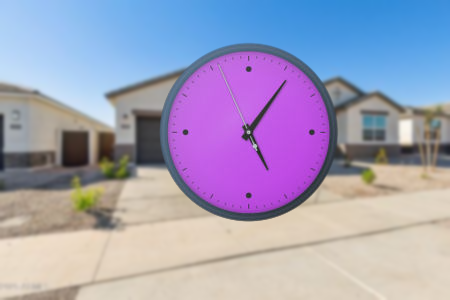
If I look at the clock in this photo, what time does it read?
5:05:56
